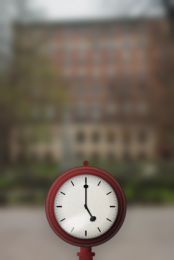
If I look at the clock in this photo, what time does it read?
5:00
